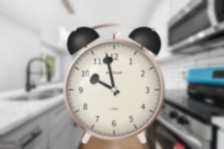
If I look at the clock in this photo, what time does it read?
9:58
